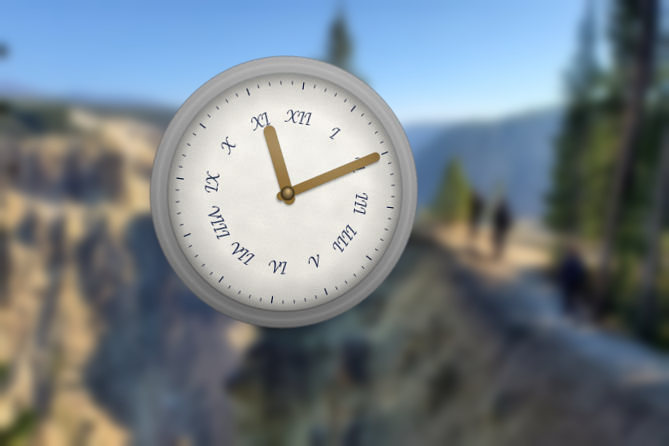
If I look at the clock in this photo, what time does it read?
11:10
